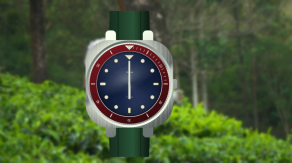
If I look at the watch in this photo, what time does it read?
6:00
